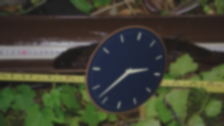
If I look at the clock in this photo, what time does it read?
2:37
